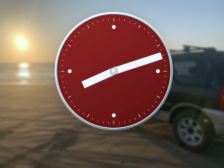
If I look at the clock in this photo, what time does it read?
8:12
